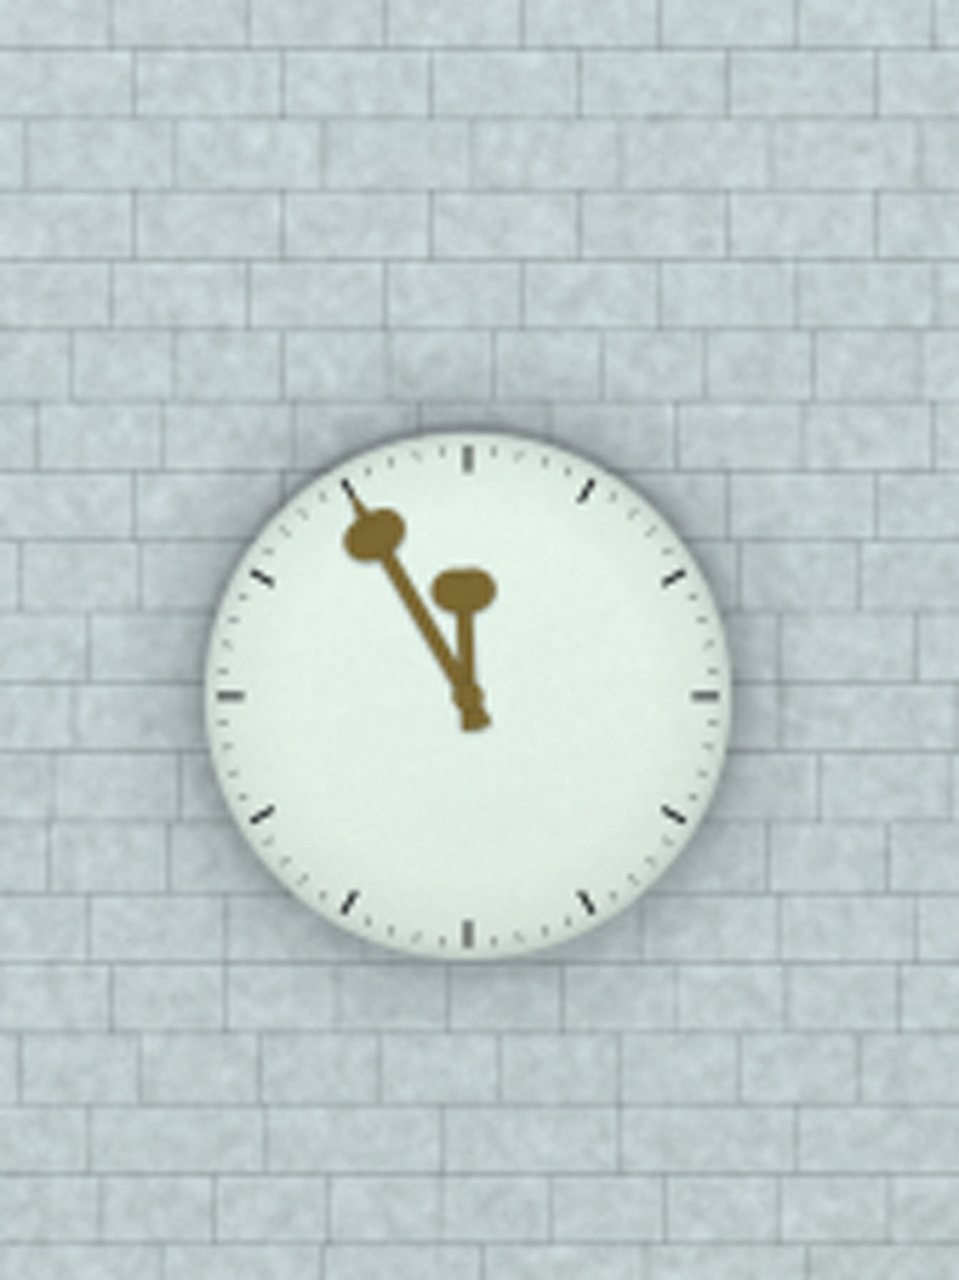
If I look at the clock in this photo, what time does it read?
11:55
